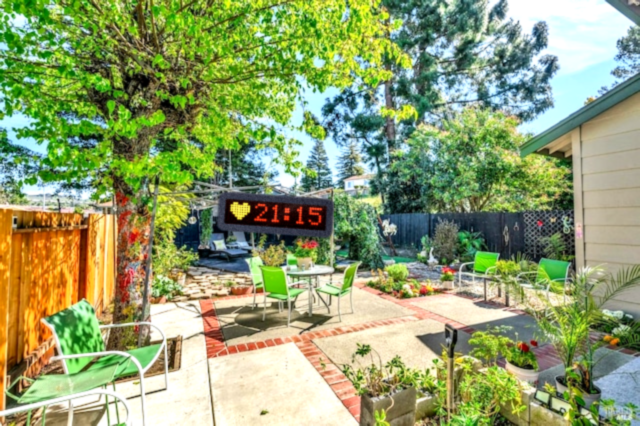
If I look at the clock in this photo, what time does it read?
21:15
